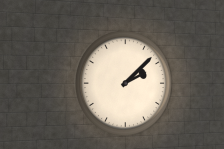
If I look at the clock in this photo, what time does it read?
2:08
